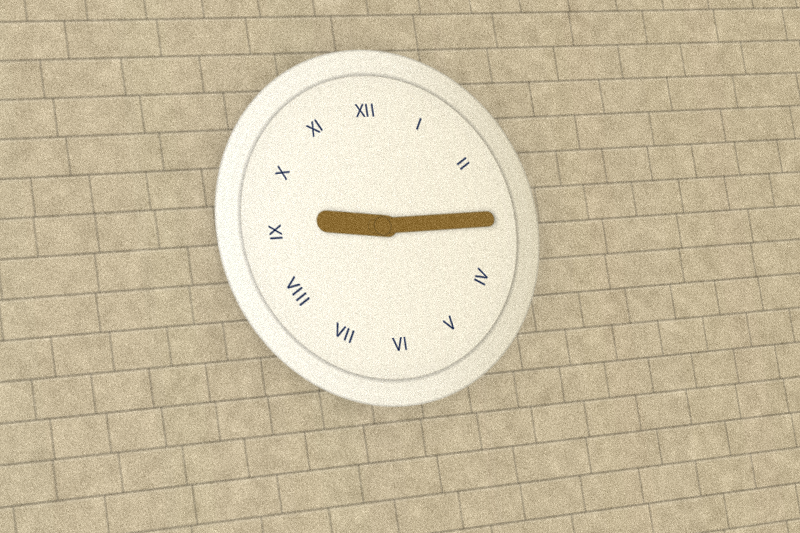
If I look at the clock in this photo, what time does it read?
9:15
